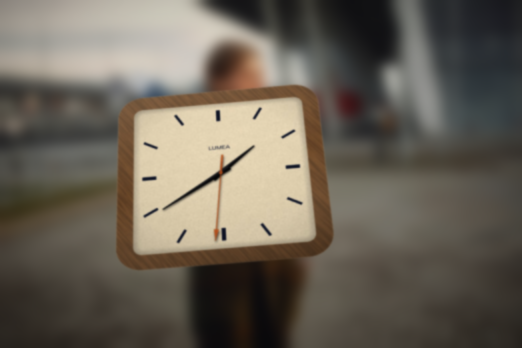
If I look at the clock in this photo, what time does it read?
1:39:31
